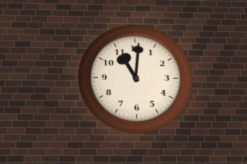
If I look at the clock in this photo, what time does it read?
11:01
